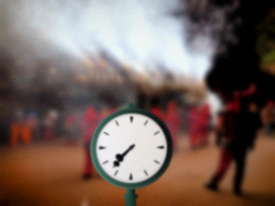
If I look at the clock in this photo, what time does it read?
7:37
